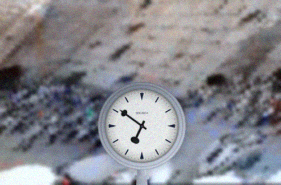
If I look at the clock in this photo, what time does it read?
6:51
